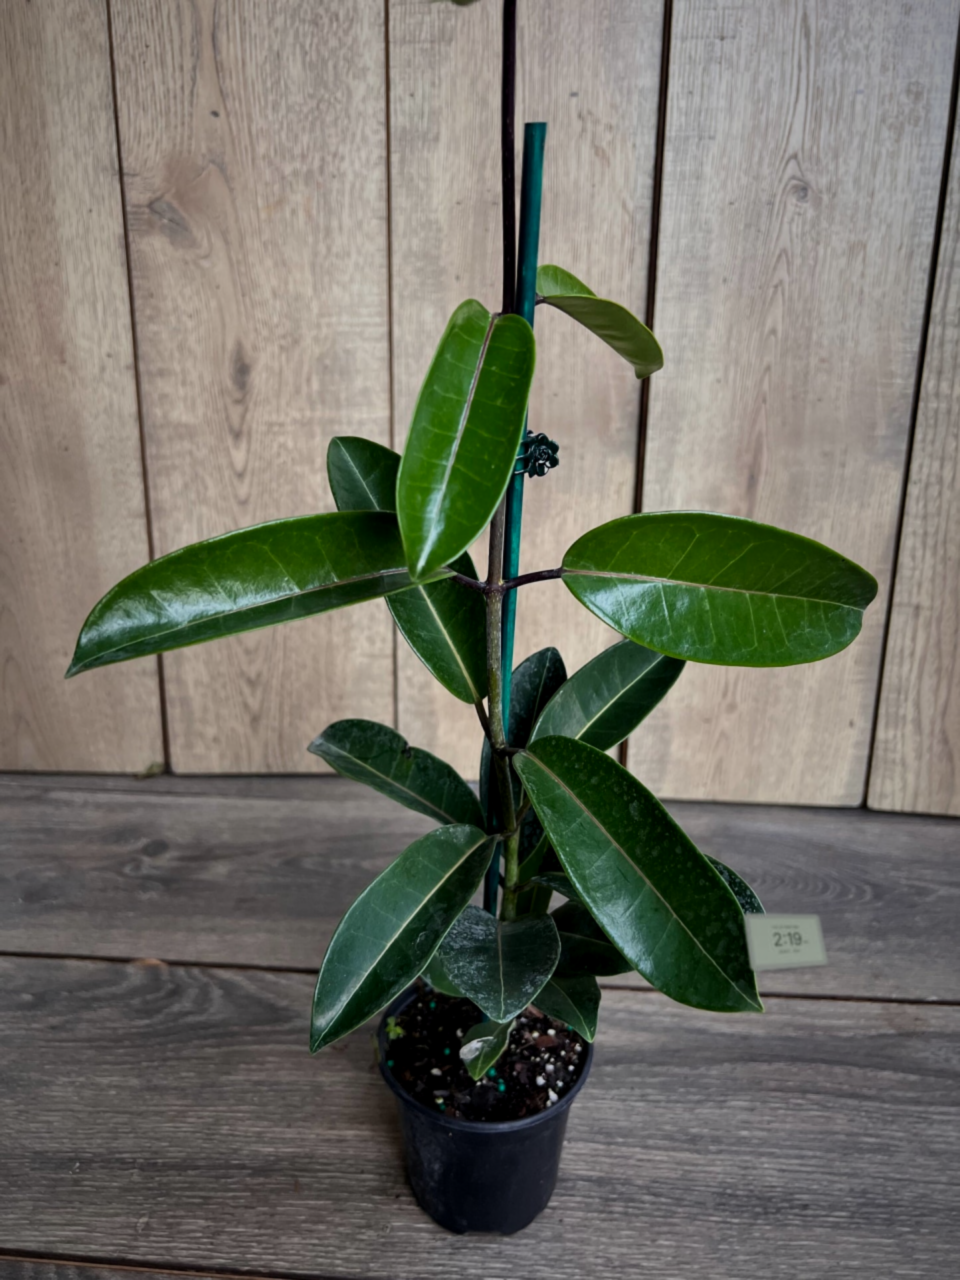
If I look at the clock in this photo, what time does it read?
2:19
